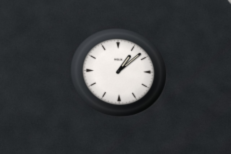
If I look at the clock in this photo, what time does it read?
1:08
